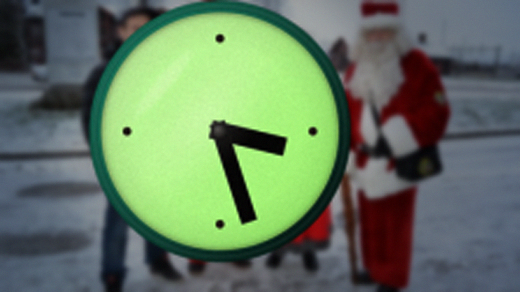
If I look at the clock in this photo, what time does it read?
3:27
